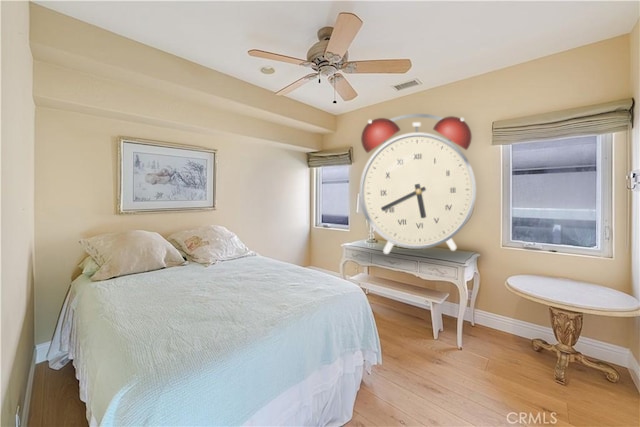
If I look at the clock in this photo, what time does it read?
5:41
